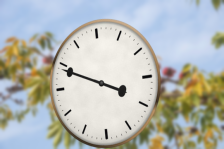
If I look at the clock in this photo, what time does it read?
3:49
